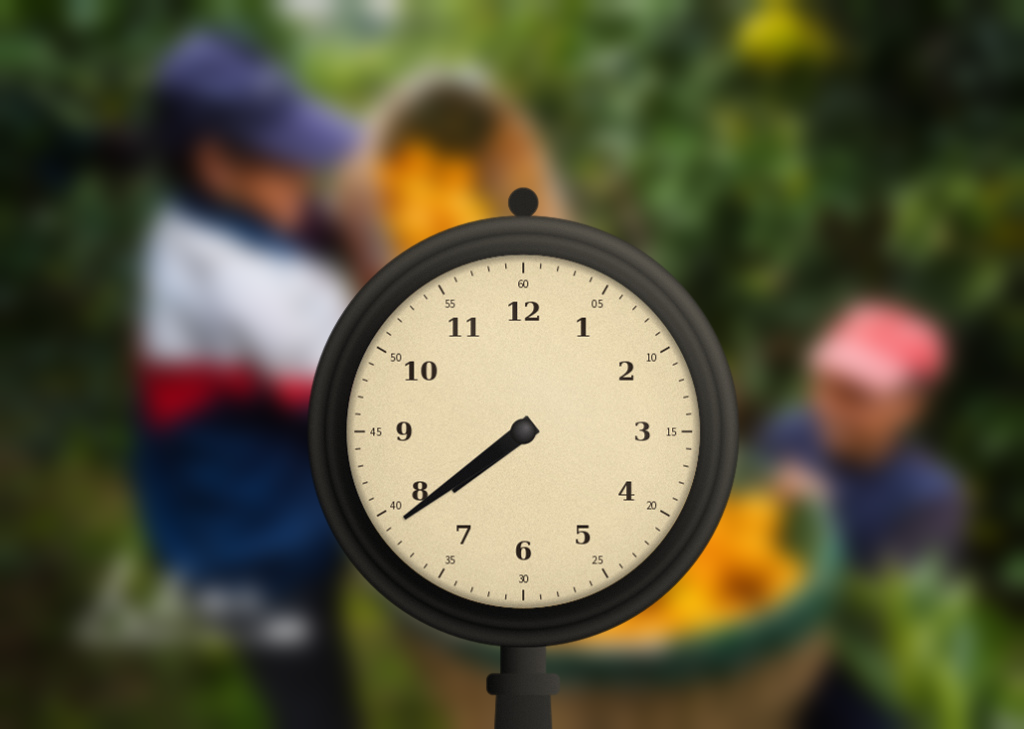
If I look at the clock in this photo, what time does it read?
7:39
